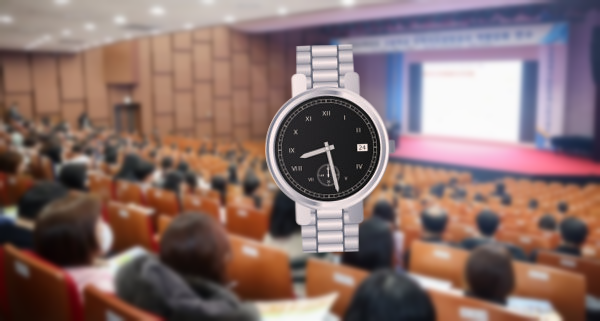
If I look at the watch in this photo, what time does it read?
8:28
